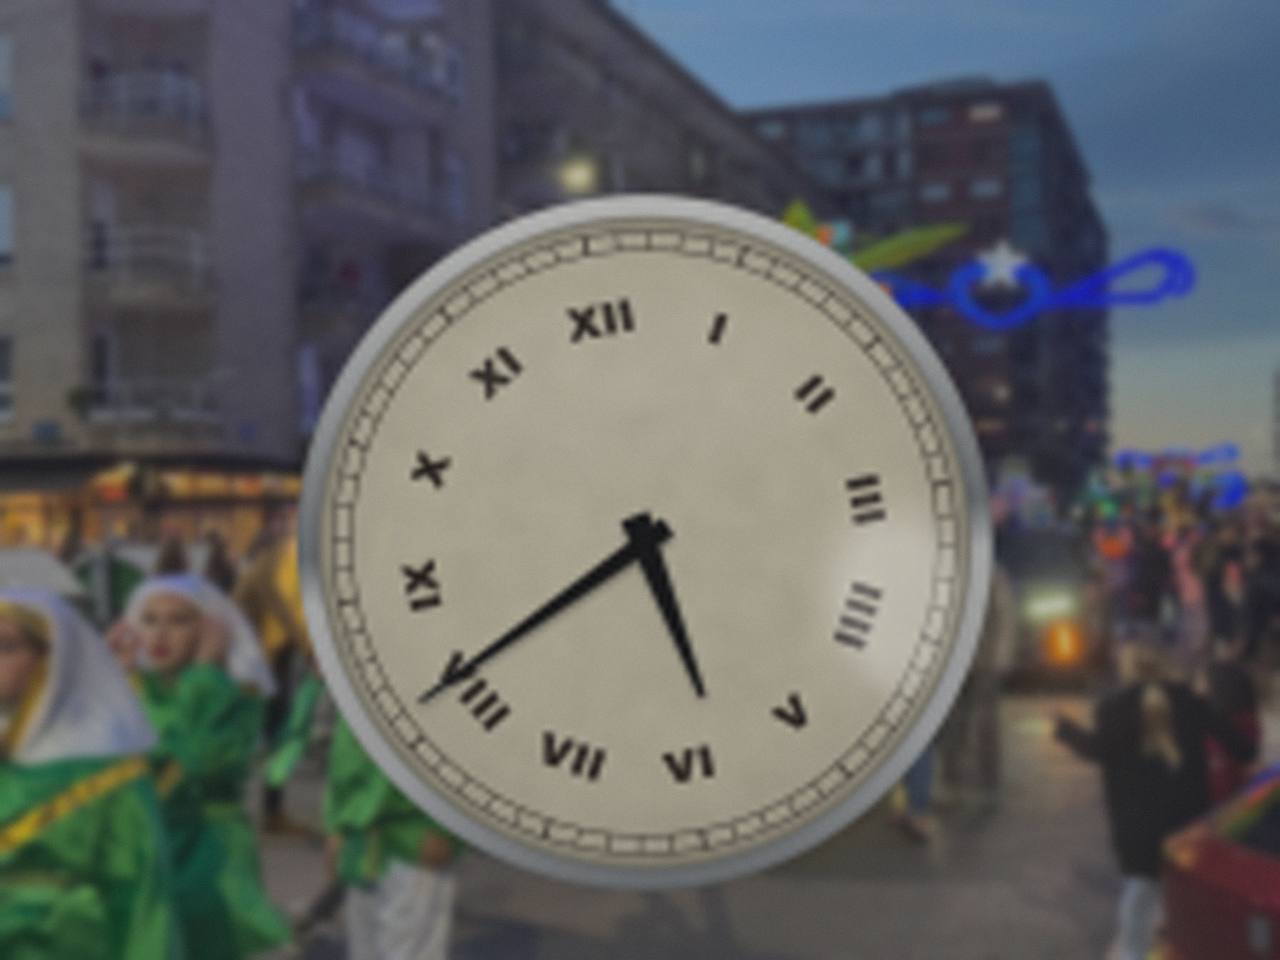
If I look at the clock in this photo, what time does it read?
5:41
